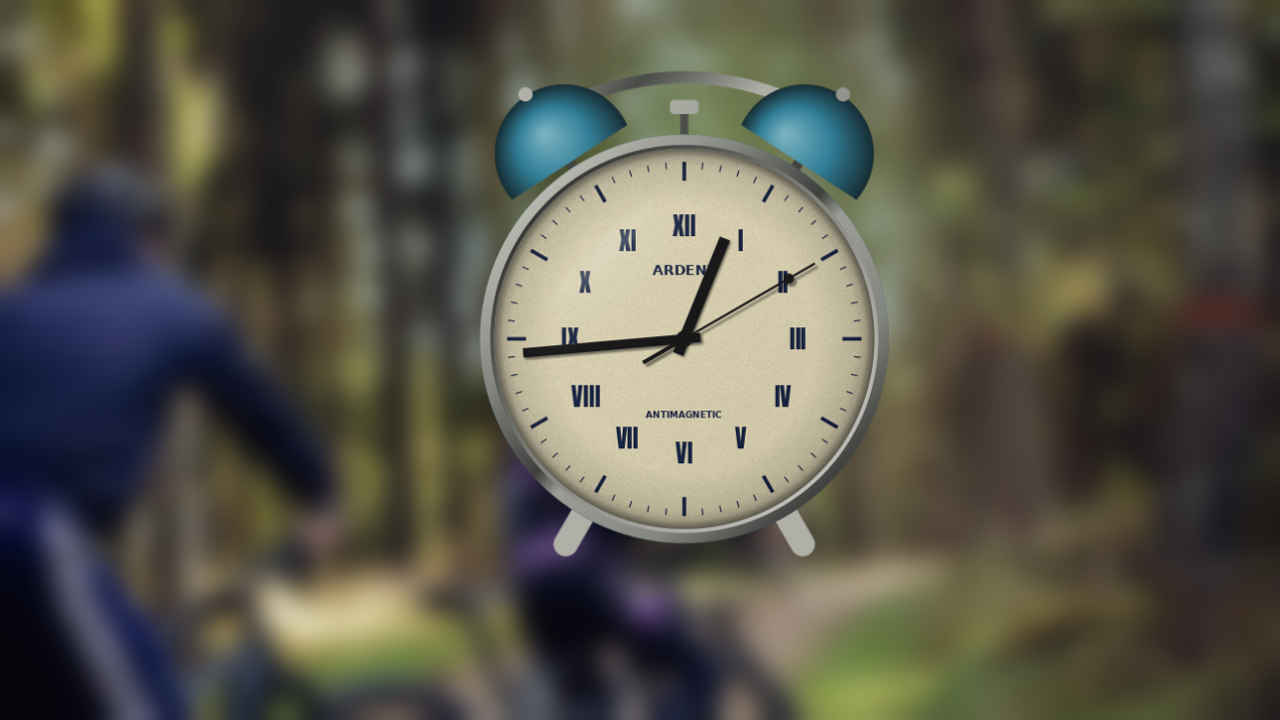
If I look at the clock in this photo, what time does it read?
12:44:10
